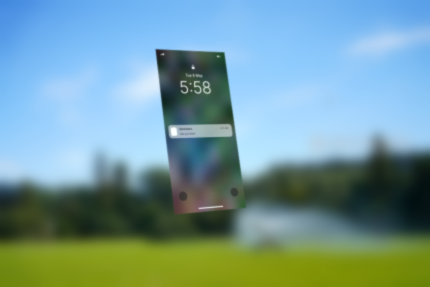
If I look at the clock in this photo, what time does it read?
5:58
